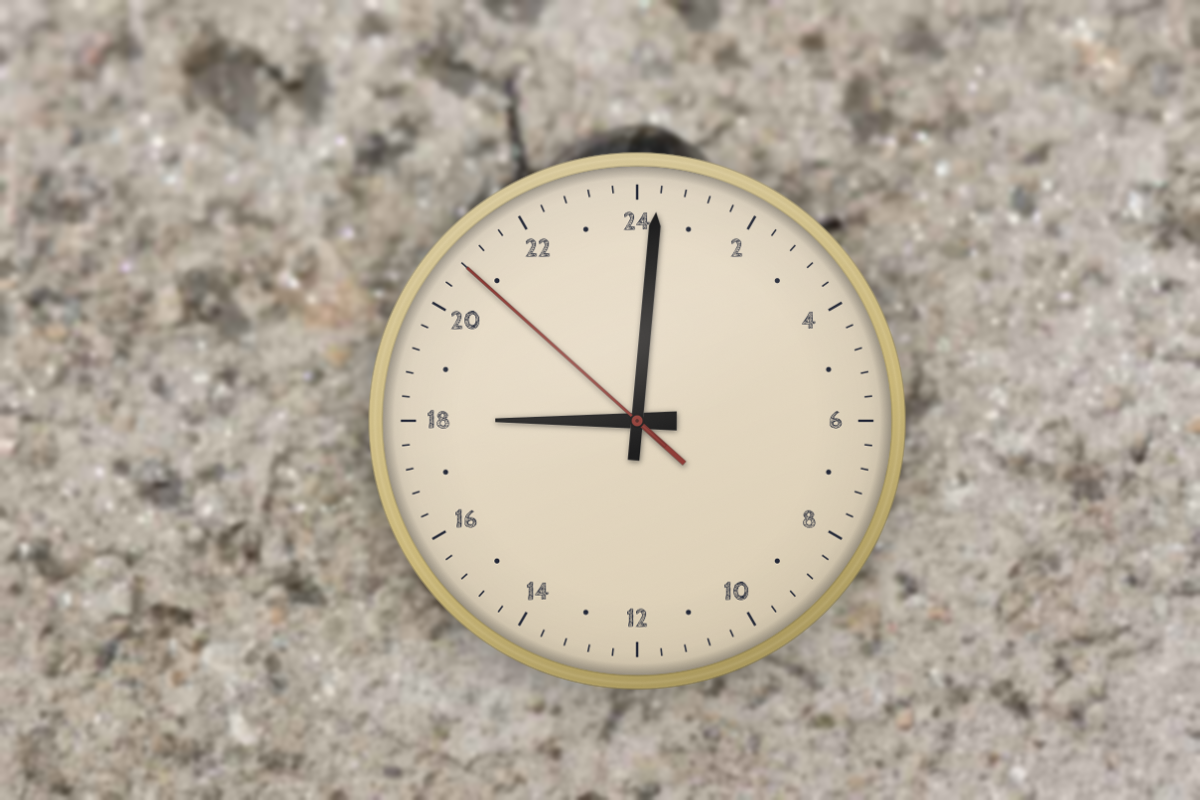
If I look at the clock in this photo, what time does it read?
18:00:52
